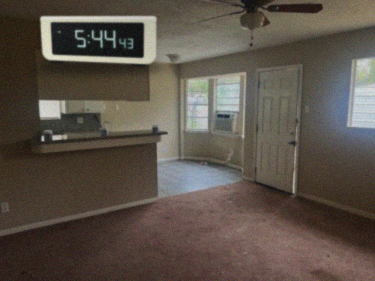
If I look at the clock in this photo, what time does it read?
5:44
